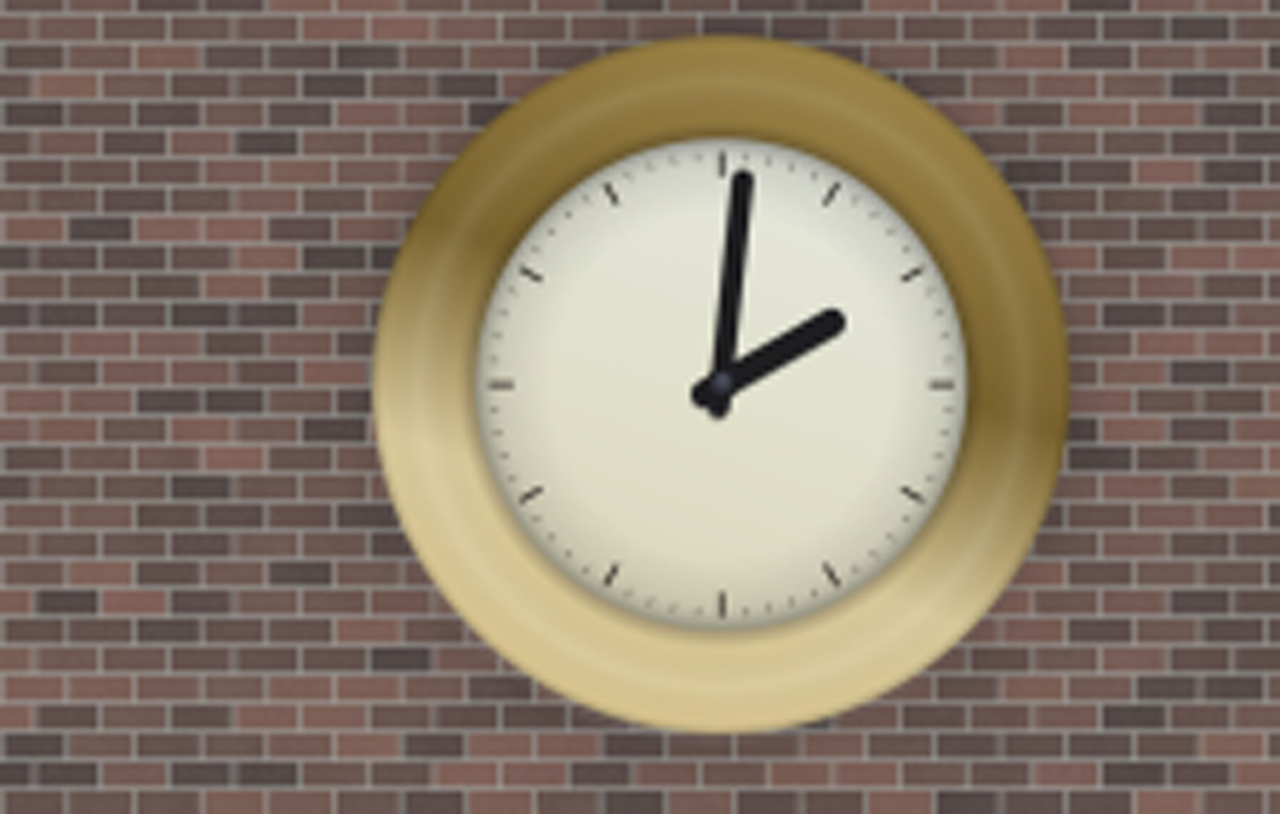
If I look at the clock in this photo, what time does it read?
2:01
